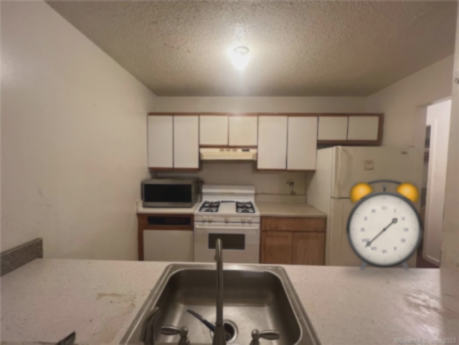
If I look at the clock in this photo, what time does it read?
1:38
